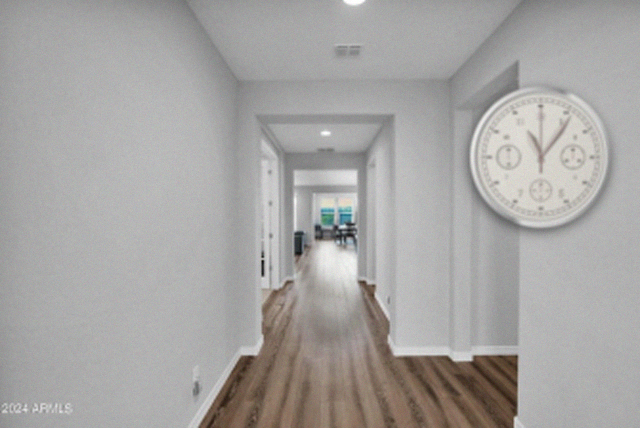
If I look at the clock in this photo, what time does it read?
11:06
